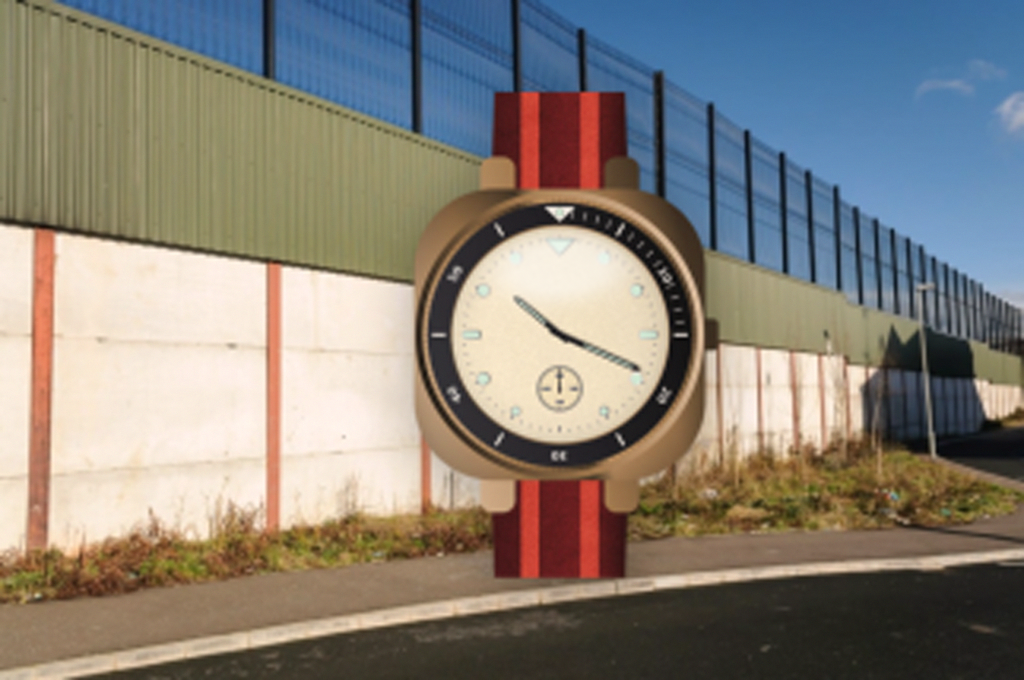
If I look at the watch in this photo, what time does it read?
10:19
